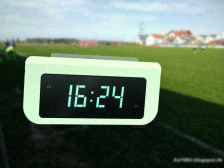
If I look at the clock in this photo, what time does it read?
16:24
